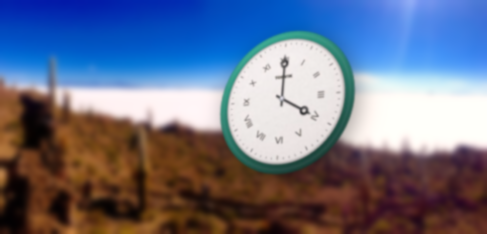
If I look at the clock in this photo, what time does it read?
4:00
